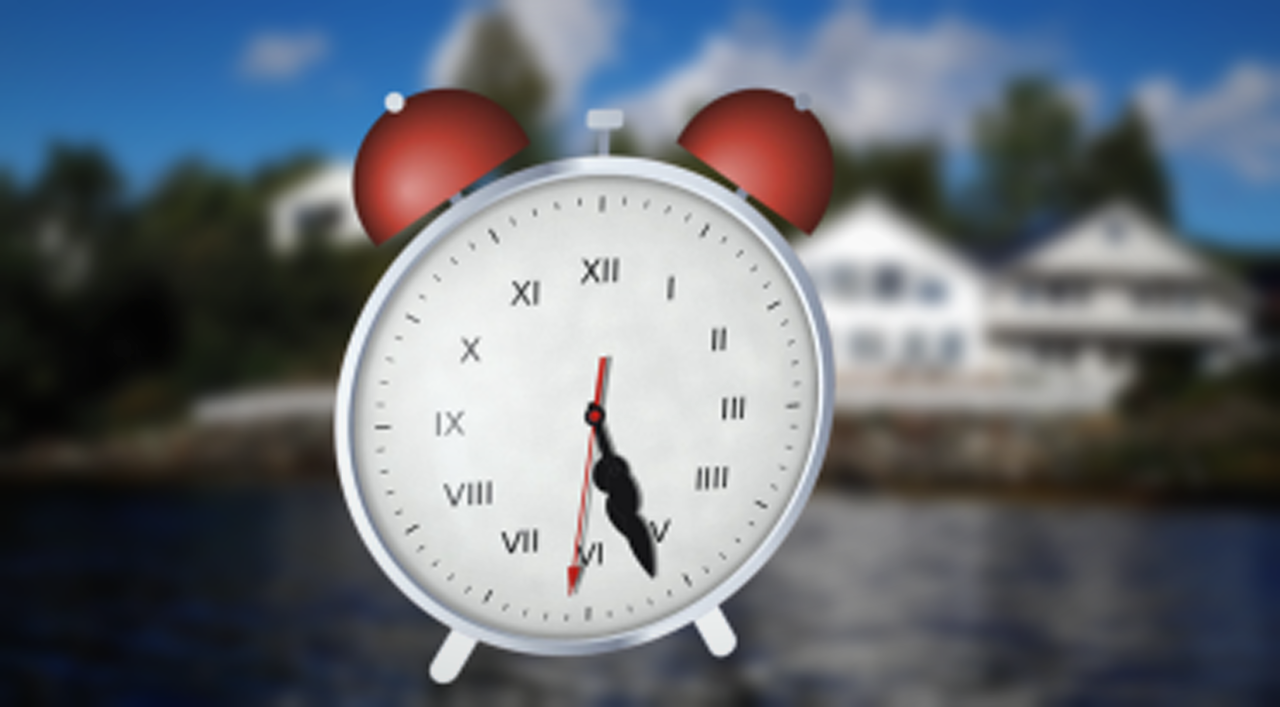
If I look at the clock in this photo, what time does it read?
5:26:31
